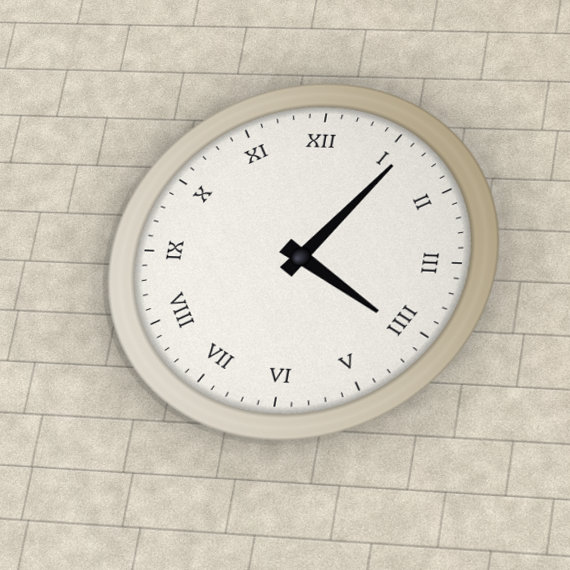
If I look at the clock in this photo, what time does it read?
4:06
